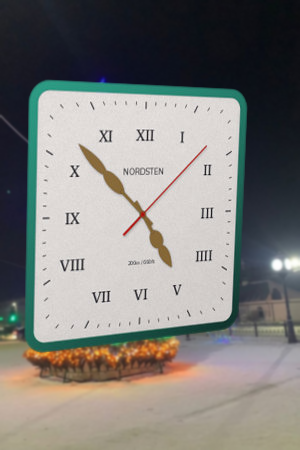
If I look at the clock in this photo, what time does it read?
4:52:08
